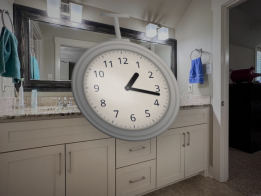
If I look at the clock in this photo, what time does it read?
1:17
